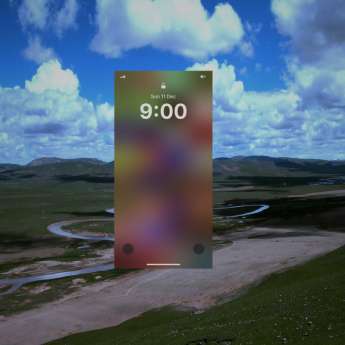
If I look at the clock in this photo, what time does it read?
9:00
